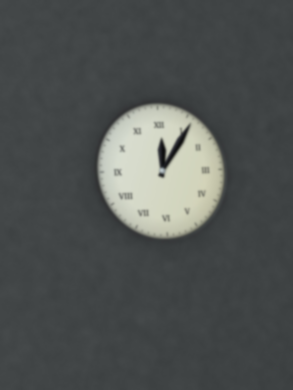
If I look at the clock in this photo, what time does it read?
12:06
